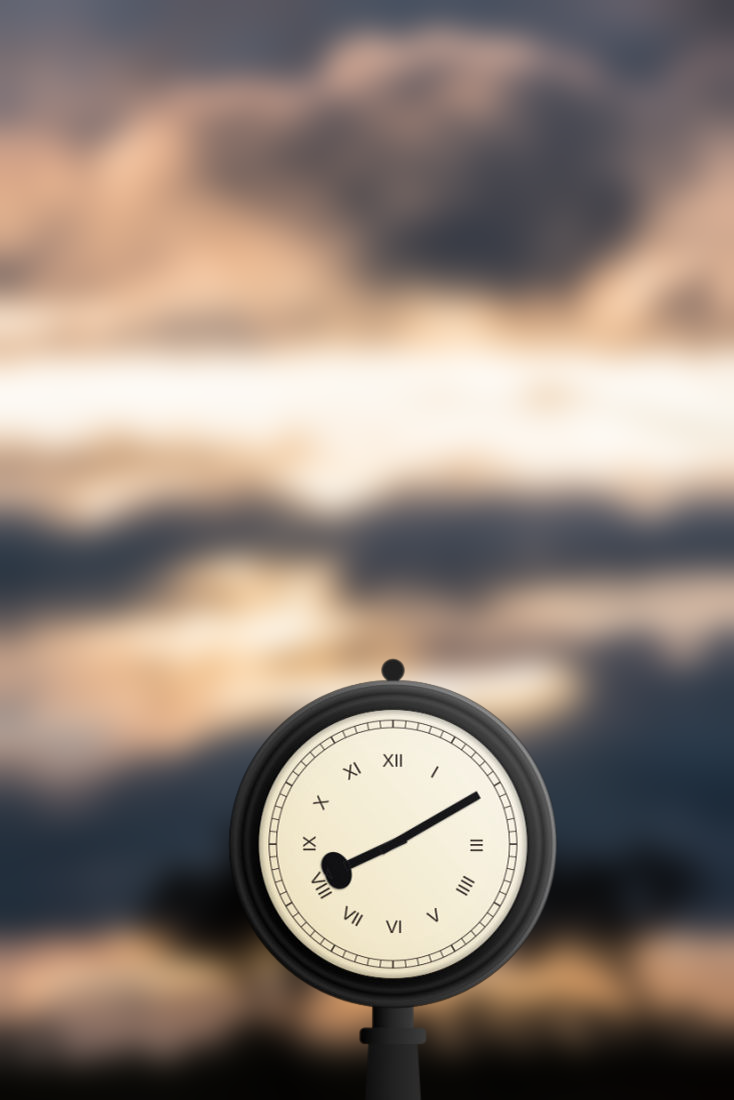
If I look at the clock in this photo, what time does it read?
8:10
